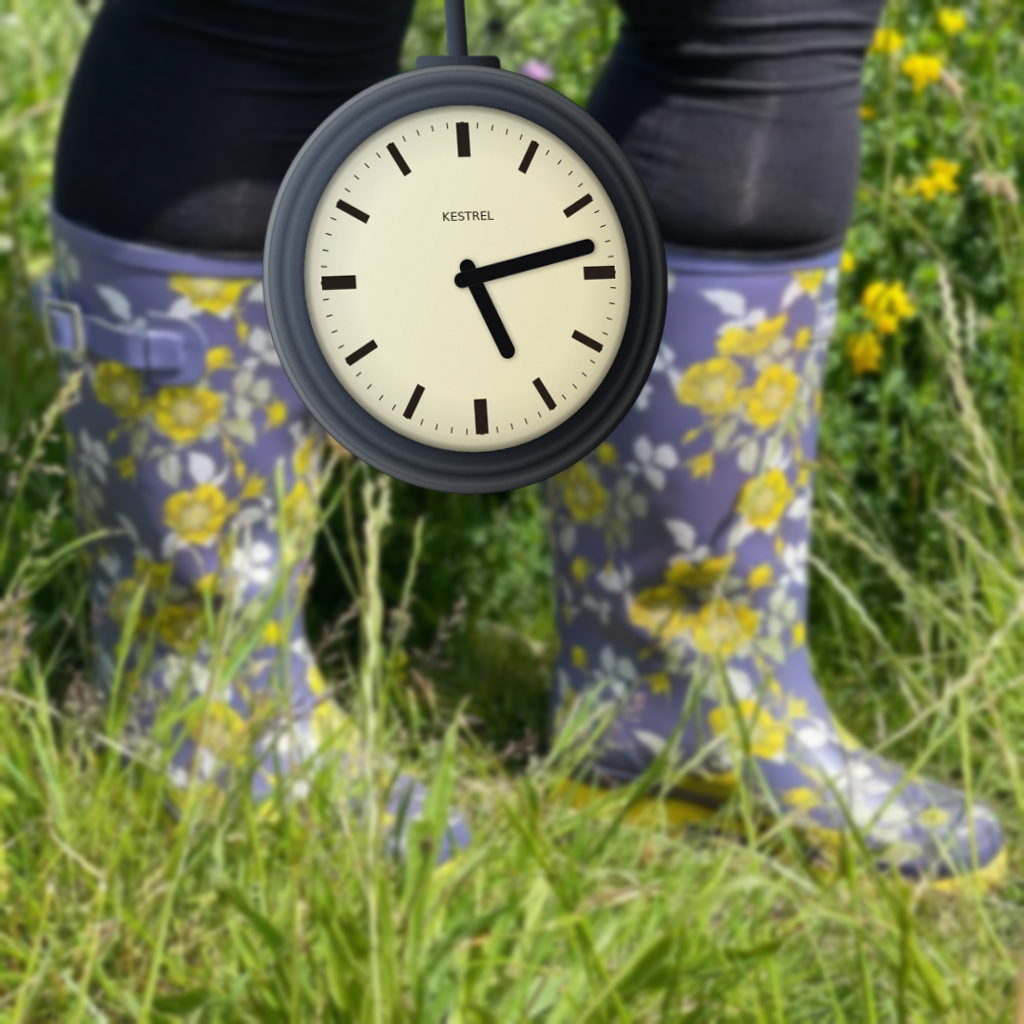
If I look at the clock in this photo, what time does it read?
5:13
